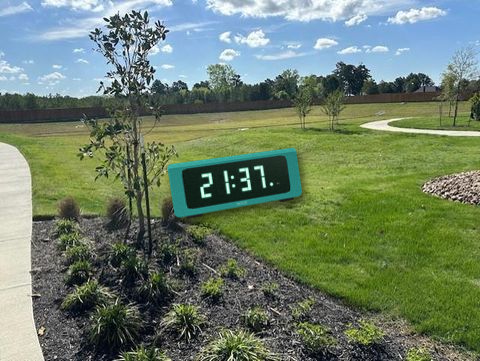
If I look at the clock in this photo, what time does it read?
21:37
